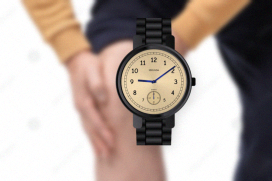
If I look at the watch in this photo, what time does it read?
9:09
